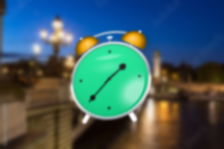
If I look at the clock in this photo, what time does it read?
1:37
